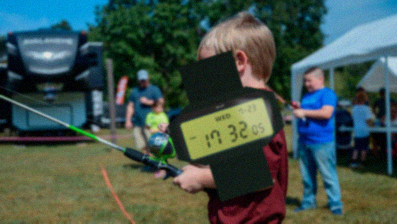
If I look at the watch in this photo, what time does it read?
17:32:05
